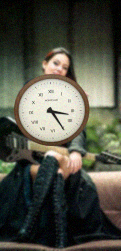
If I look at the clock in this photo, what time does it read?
3:25
